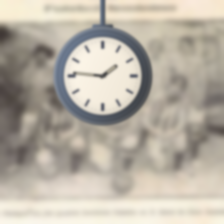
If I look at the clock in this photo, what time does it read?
1:46
